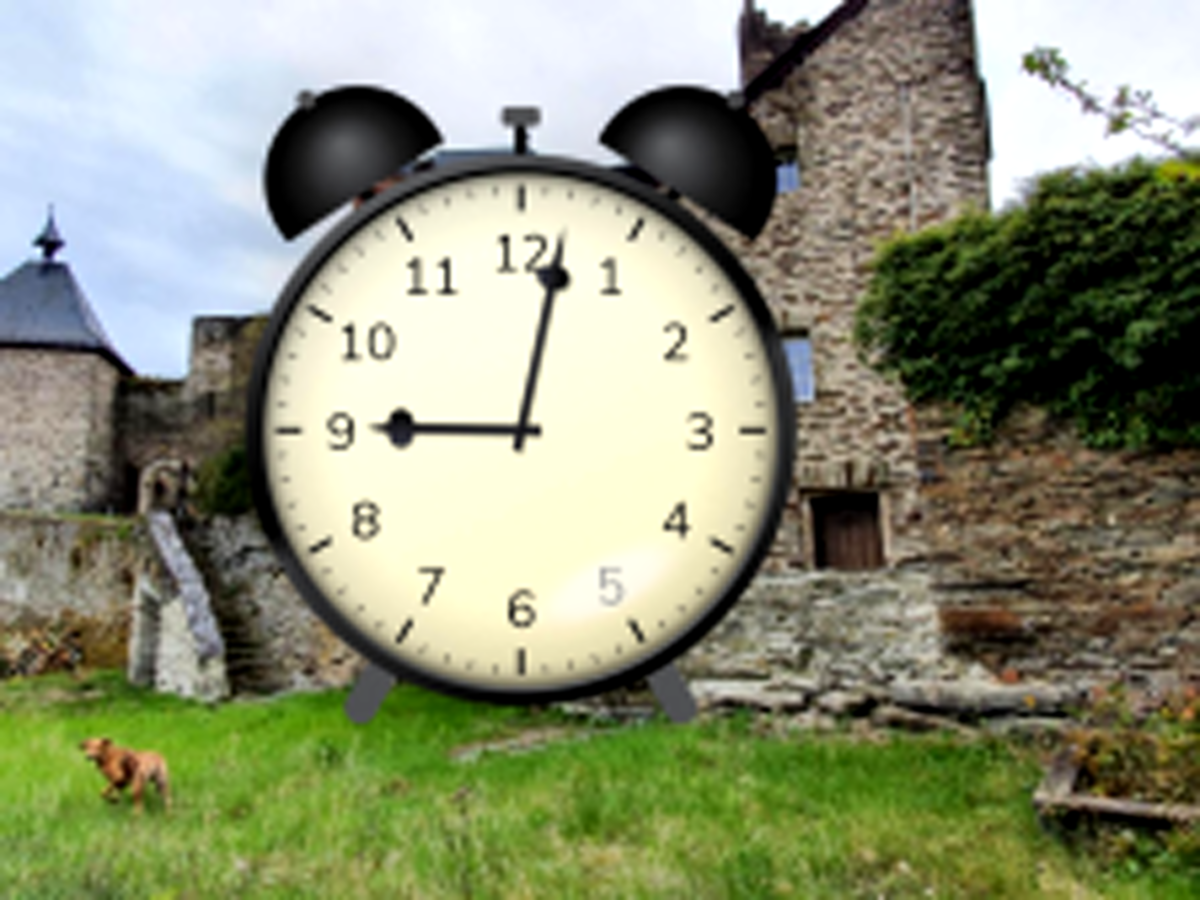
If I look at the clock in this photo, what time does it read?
9:02
